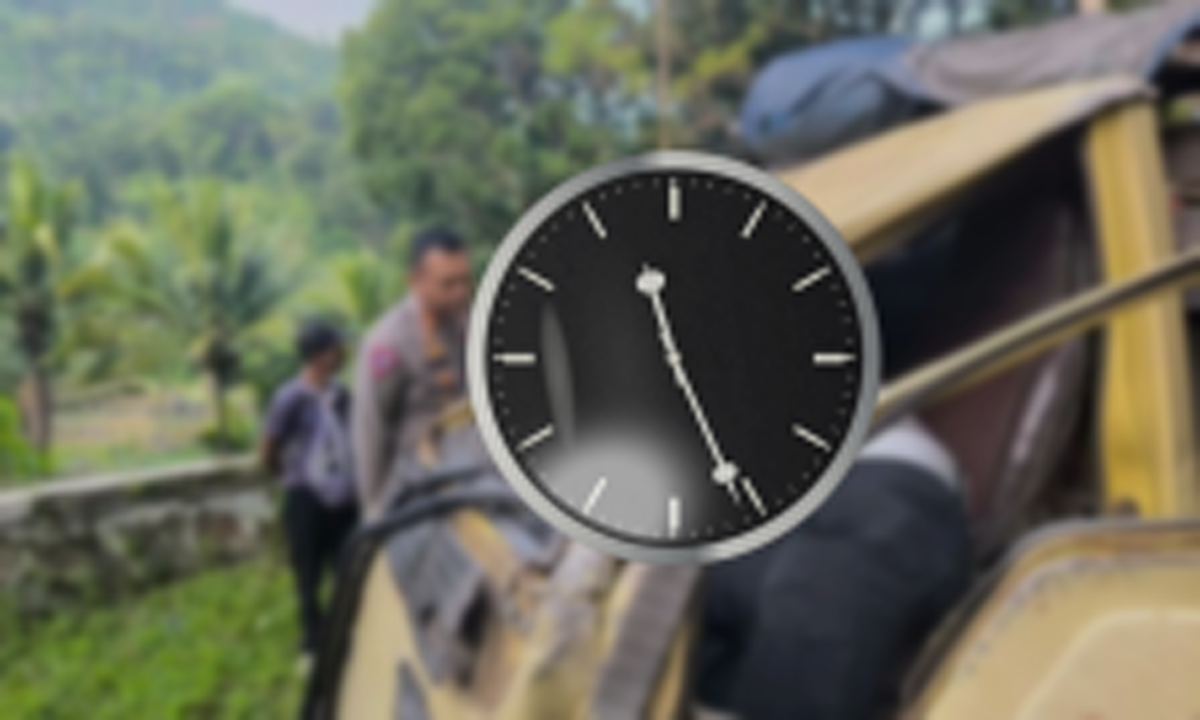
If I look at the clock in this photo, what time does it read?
11:26
